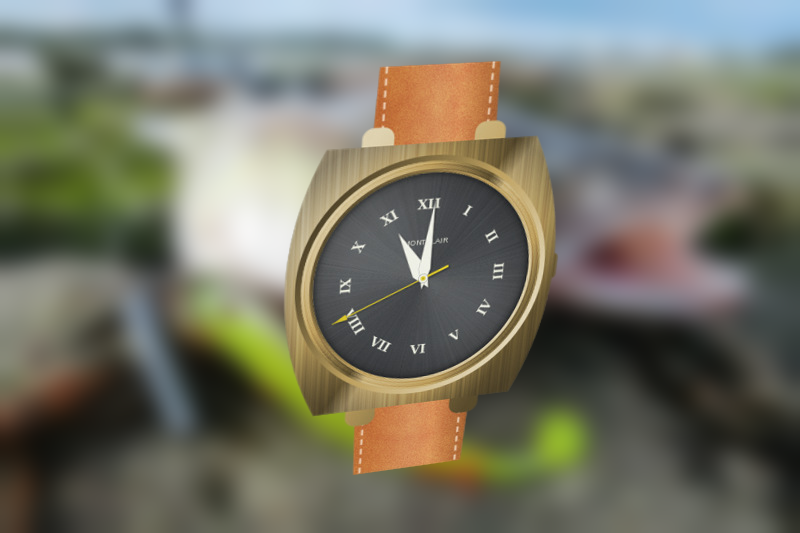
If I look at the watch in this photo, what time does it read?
11:00:41
